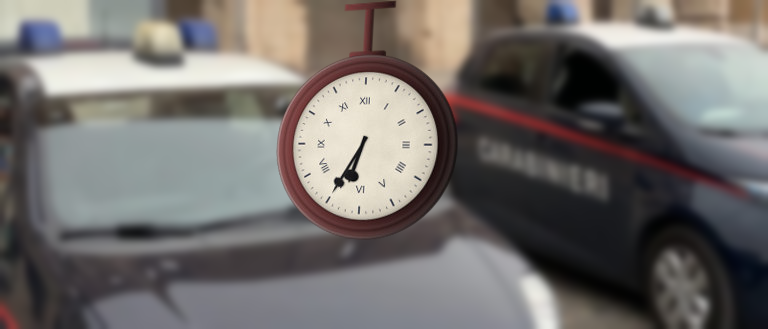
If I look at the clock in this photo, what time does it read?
6:35
